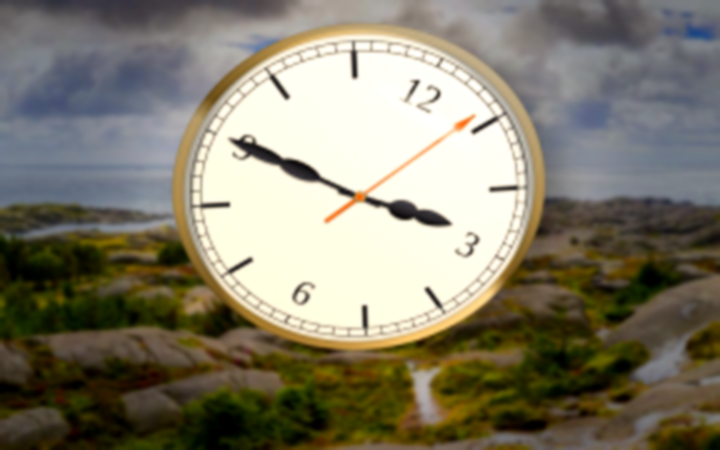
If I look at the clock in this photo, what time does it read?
2:45:04
